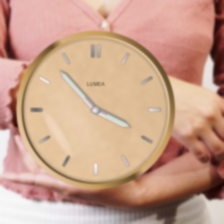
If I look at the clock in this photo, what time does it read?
3:53
